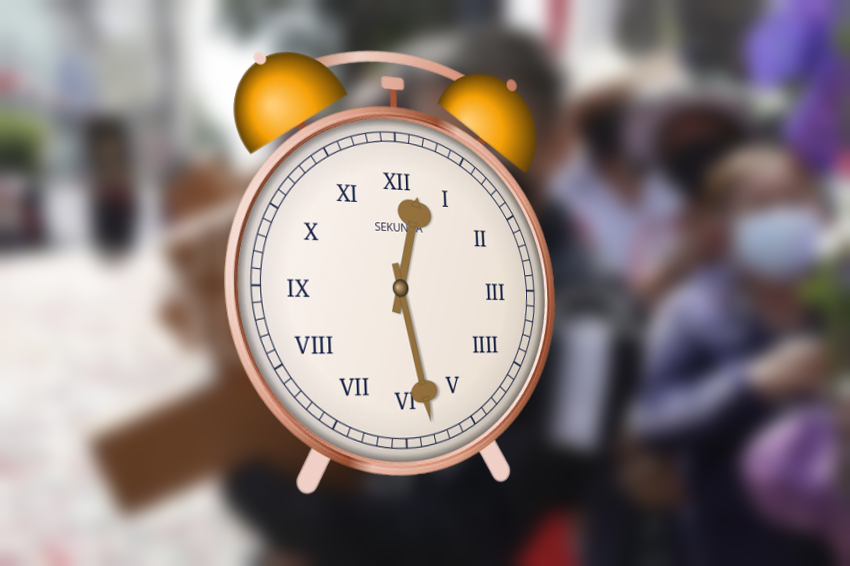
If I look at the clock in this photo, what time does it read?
12:28
